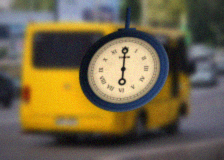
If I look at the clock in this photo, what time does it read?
6:00
